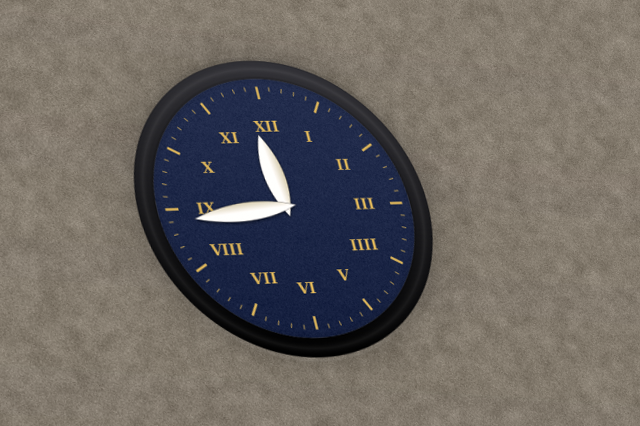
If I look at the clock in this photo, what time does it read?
11:44
